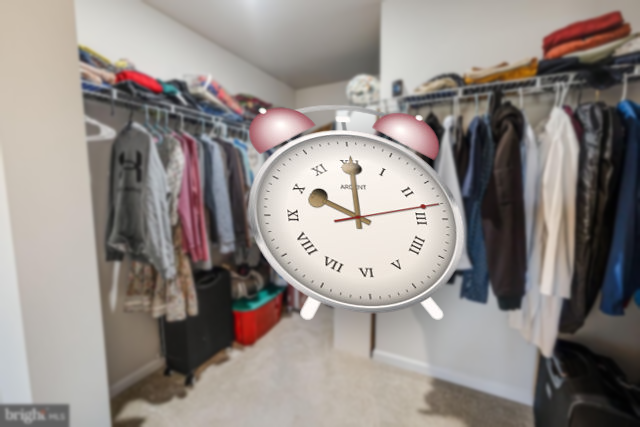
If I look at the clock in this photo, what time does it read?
10:00:13
